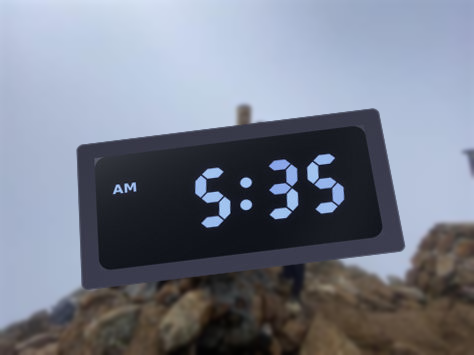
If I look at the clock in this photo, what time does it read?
5:35
